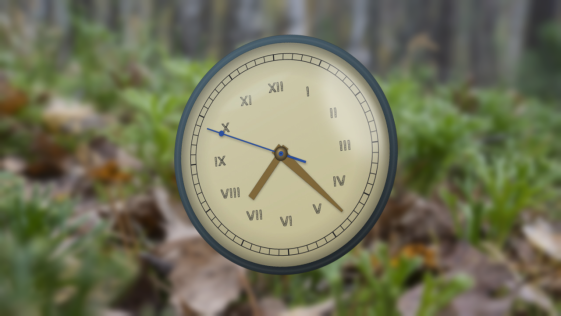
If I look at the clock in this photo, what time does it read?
7:22:49
